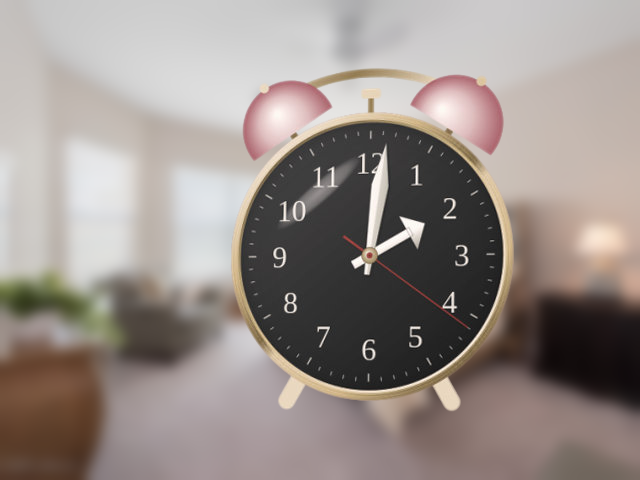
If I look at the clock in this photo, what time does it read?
2:01:21
